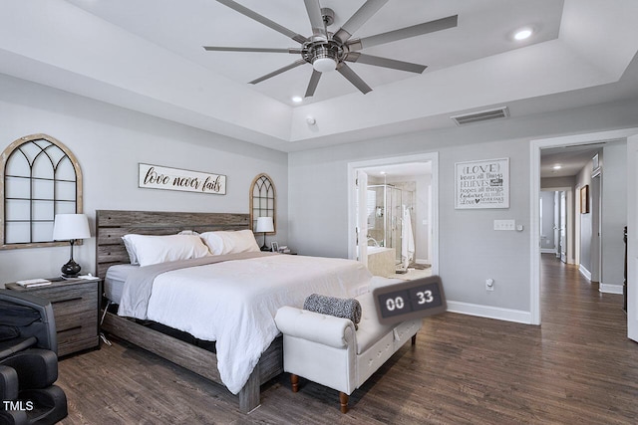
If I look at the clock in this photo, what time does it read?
0:33
